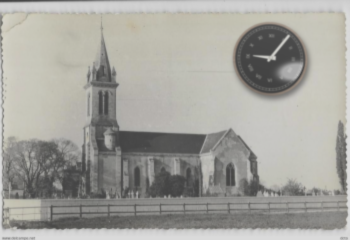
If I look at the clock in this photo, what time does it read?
9:06
